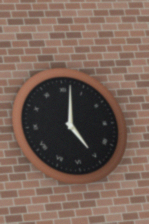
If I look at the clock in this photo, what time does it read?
5:02
